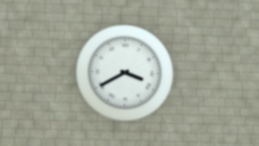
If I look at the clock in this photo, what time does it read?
3:40
